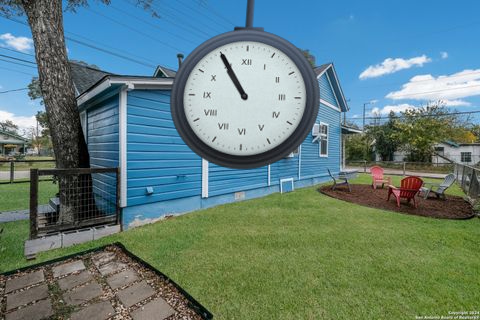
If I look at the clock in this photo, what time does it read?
10:55
